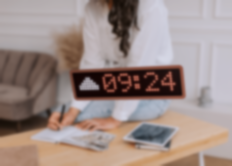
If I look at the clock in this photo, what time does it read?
9:24
